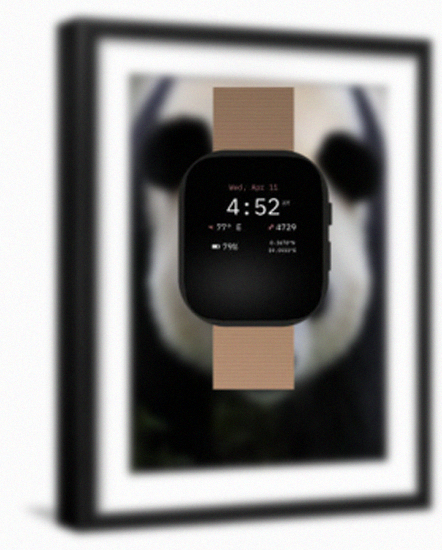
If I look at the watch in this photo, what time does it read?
4:52
